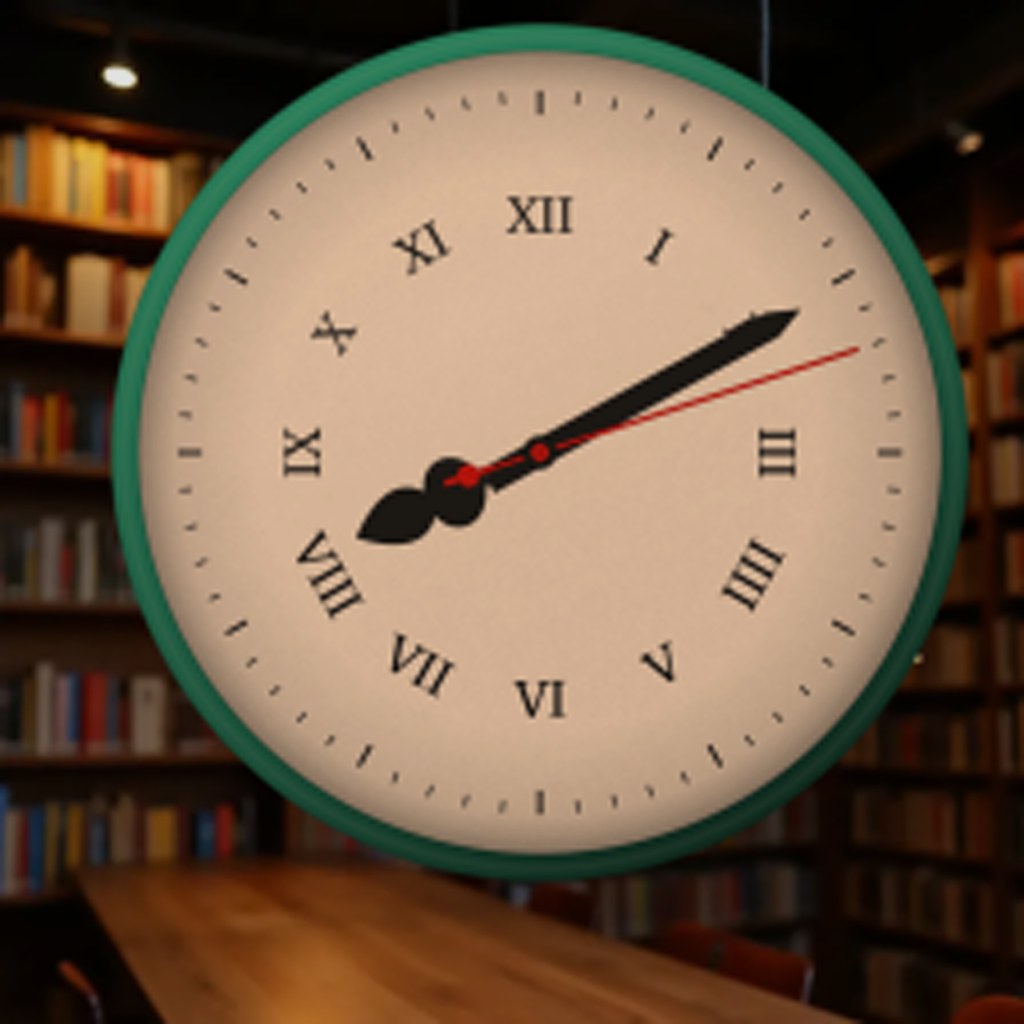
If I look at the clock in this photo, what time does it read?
8:10:12
